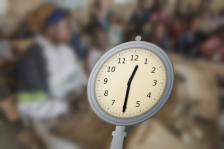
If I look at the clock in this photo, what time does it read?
12:30
